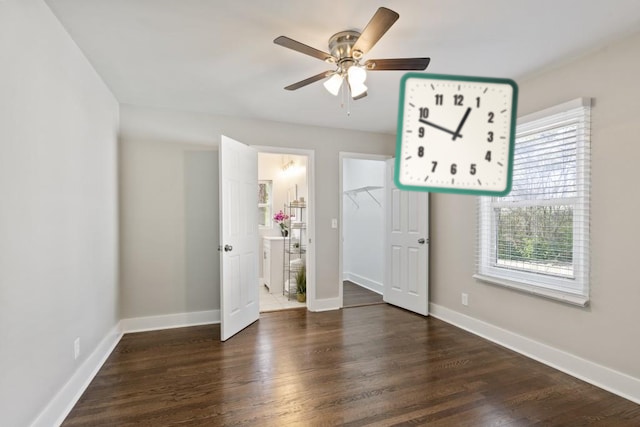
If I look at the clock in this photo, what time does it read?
12:48
